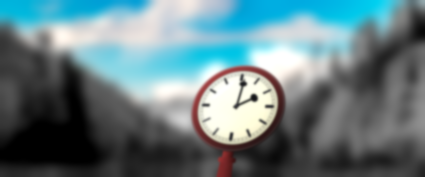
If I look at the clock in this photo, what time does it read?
2:01
